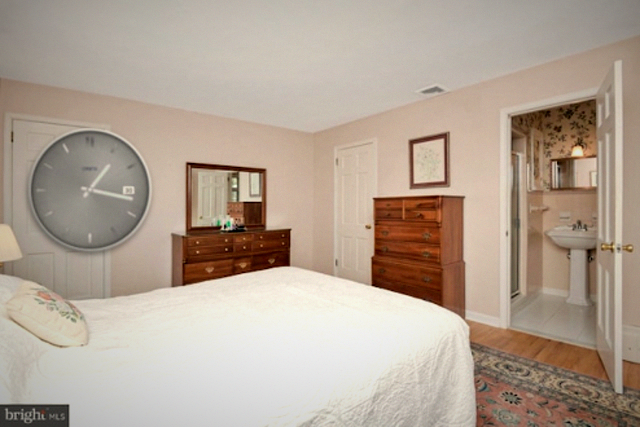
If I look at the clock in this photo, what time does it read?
1:17
